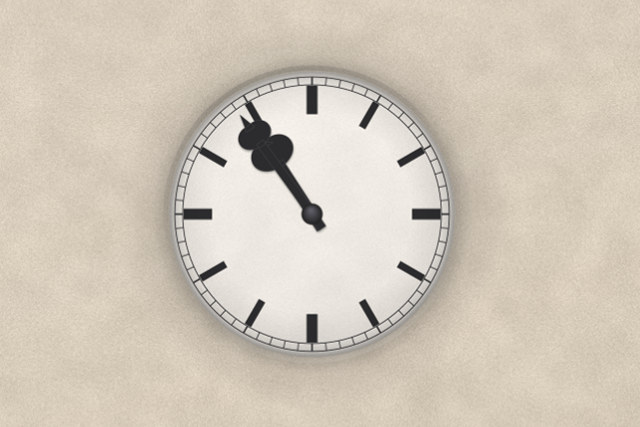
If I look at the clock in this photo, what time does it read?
10:54
